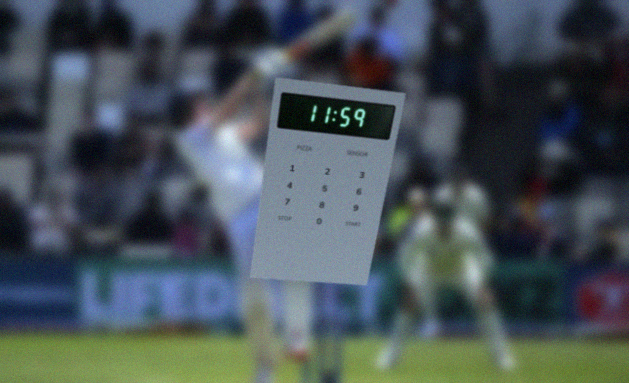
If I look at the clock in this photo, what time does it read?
11:59
